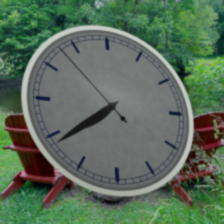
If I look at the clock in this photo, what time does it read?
7:38:53
